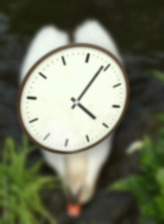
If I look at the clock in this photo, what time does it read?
4:04
